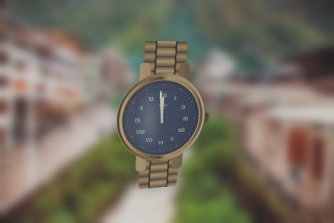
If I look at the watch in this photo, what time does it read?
11:59
